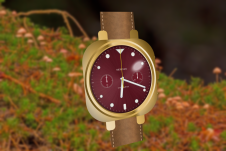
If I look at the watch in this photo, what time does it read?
6:19
